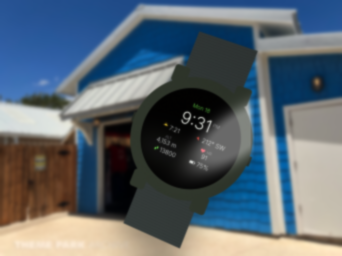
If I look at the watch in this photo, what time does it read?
9:31
